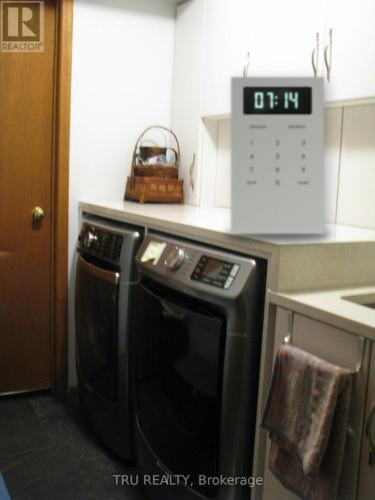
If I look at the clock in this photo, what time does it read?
7:14
